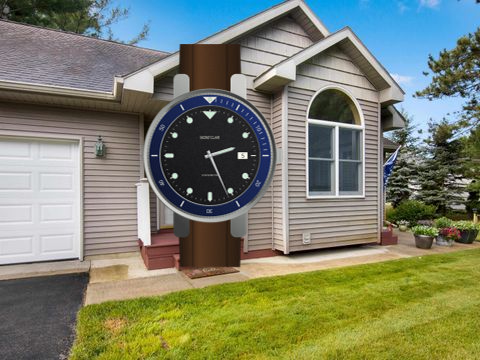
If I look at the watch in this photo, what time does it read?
2:26
